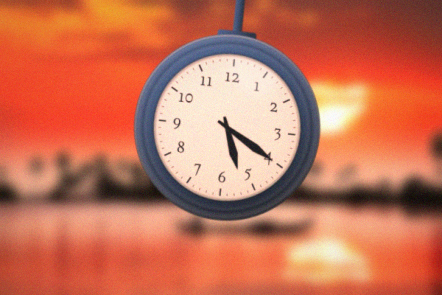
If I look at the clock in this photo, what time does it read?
5:20
